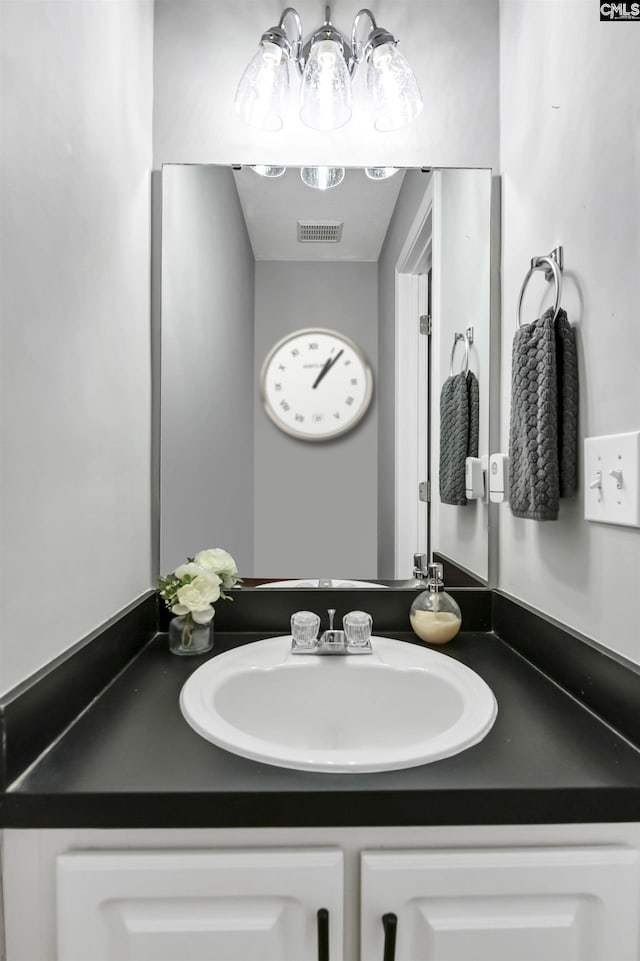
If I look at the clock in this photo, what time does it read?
1:07
